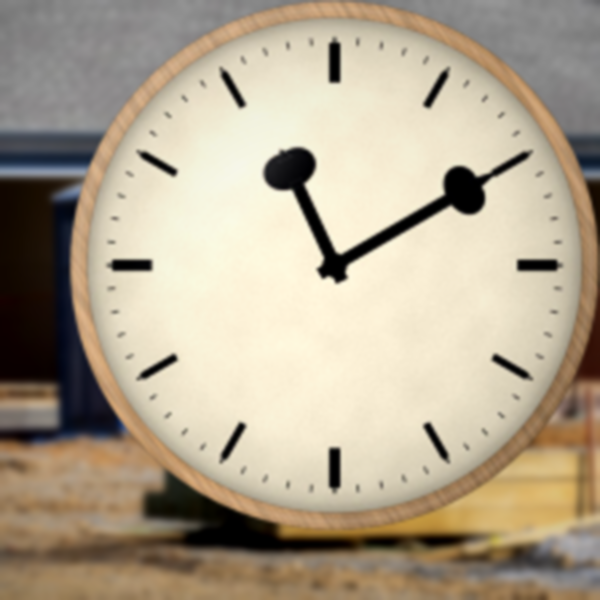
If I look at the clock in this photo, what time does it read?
11:10
